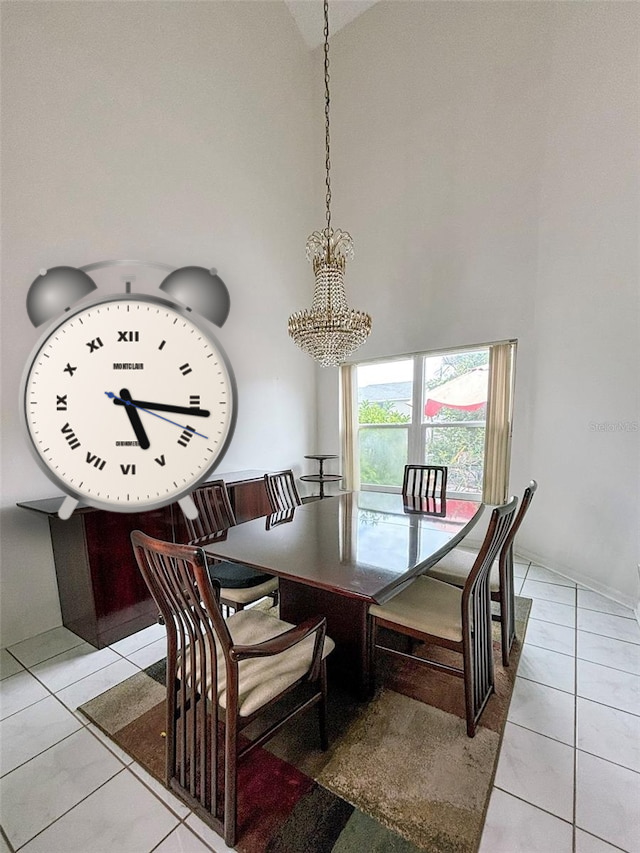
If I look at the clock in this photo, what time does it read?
5:16:19
